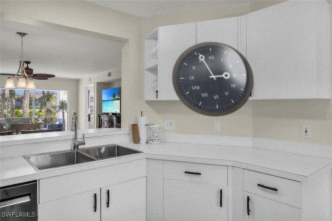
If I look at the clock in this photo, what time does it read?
2:56
